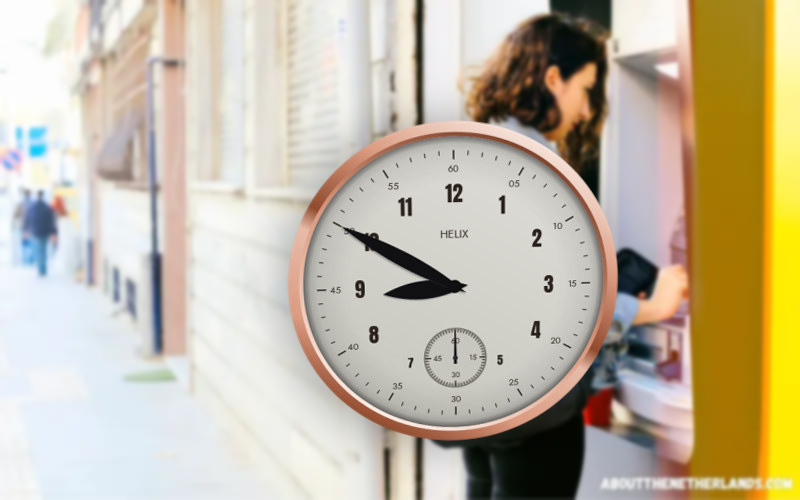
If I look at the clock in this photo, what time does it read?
8:50
